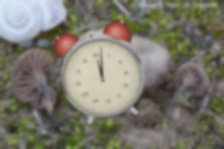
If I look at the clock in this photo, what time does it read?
12:02
